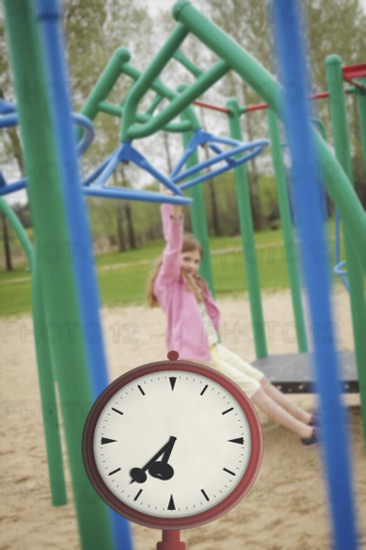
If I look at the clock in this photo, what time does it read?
6:37
